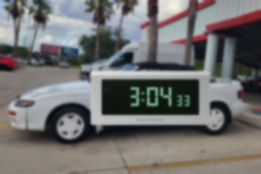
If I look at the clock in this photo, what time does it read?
3:04
